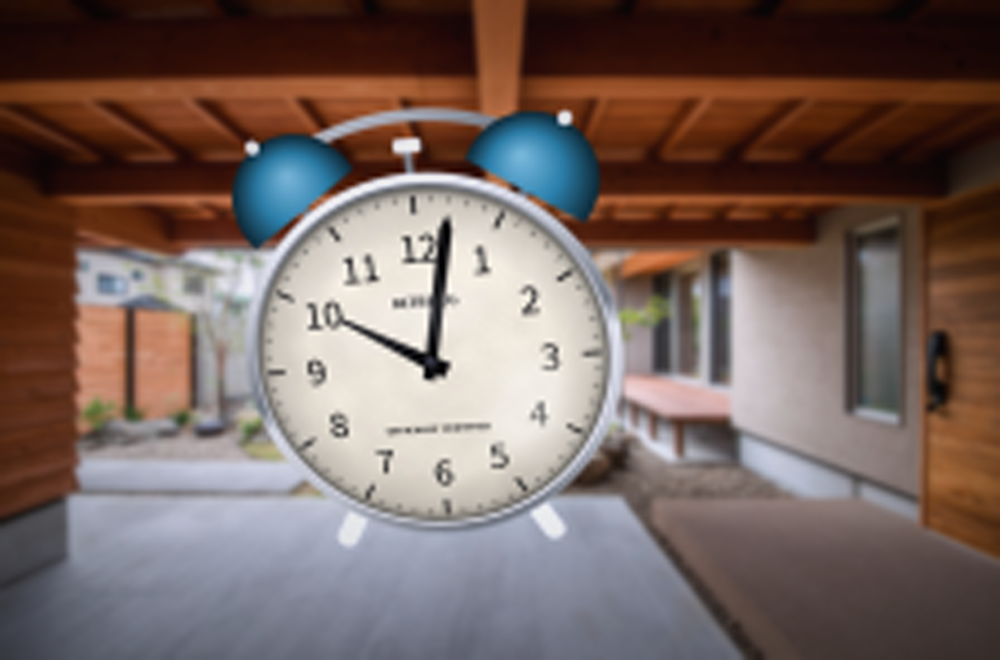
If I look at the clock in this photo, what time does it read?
10:02
